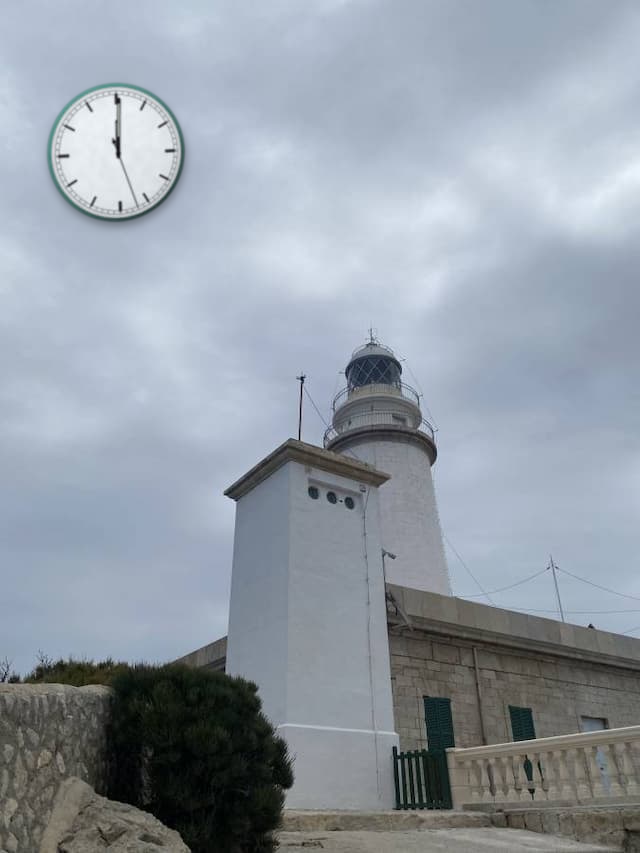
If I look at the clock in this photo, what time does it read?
12:00:27
